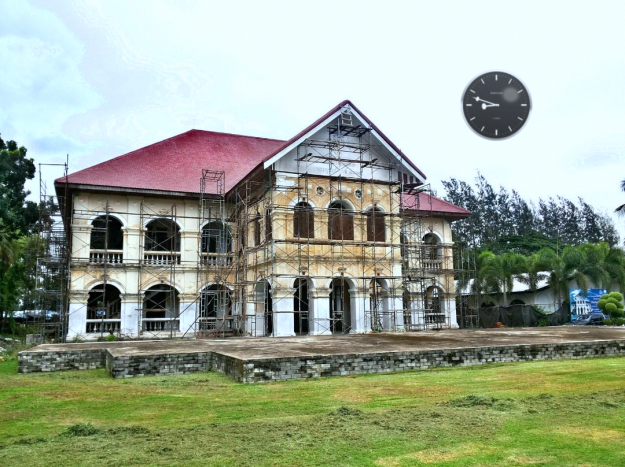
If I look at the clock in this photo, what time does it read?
8:48
